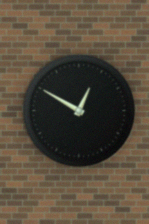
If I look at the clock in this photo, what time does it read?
12:50
